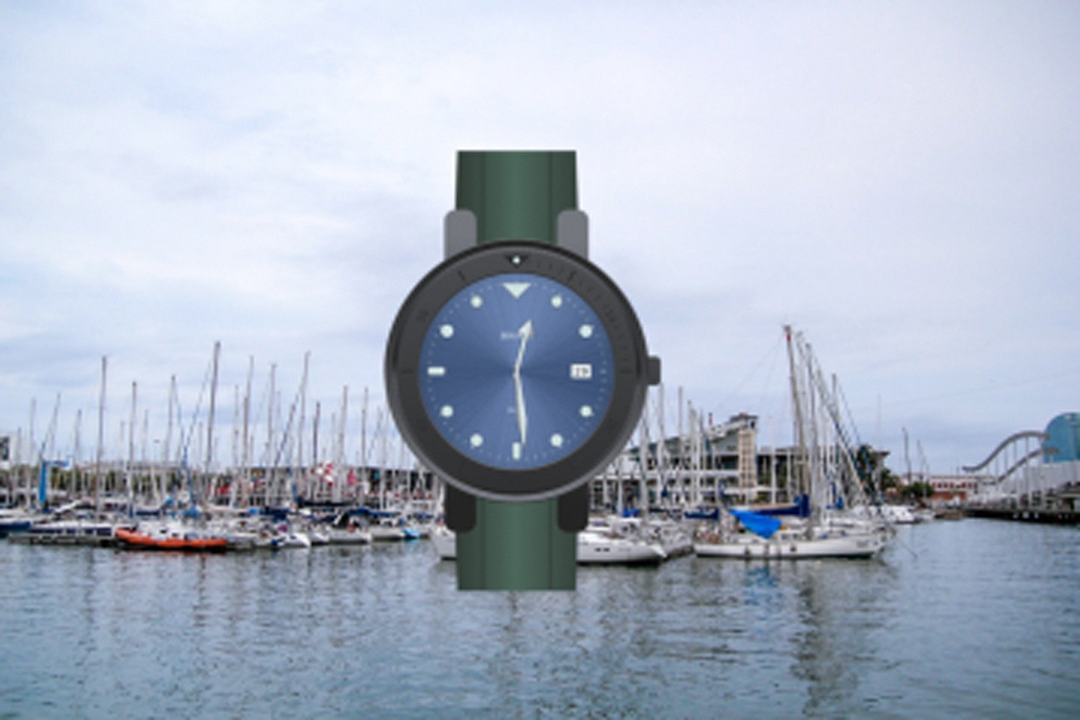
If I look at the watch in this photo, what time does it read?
12:29
